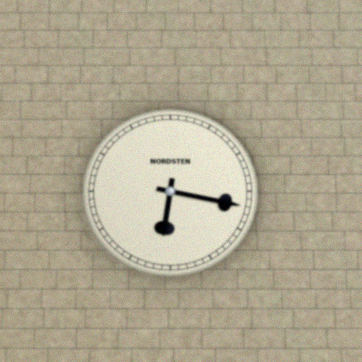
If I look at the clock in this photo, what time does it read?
6:17
